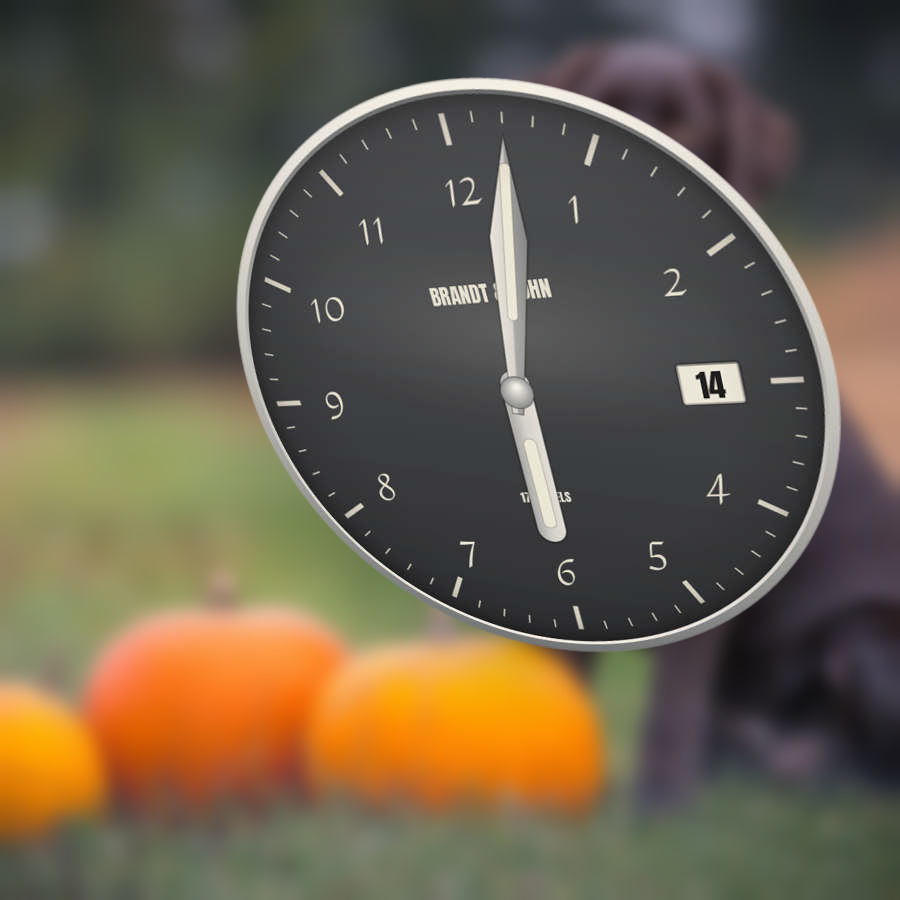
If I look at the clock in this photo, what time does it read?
6:02
